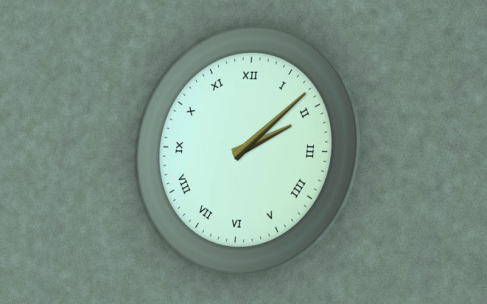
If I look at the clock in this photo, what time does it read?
2:08
